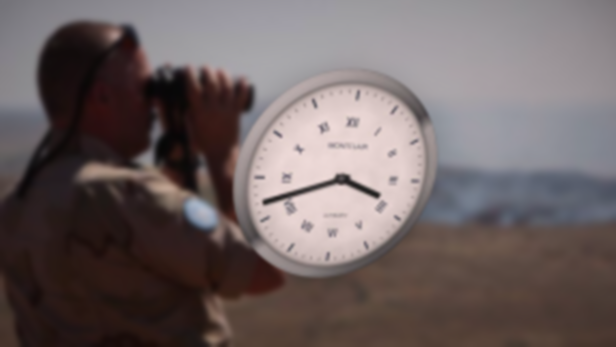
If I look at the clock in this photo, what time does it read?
3:42
